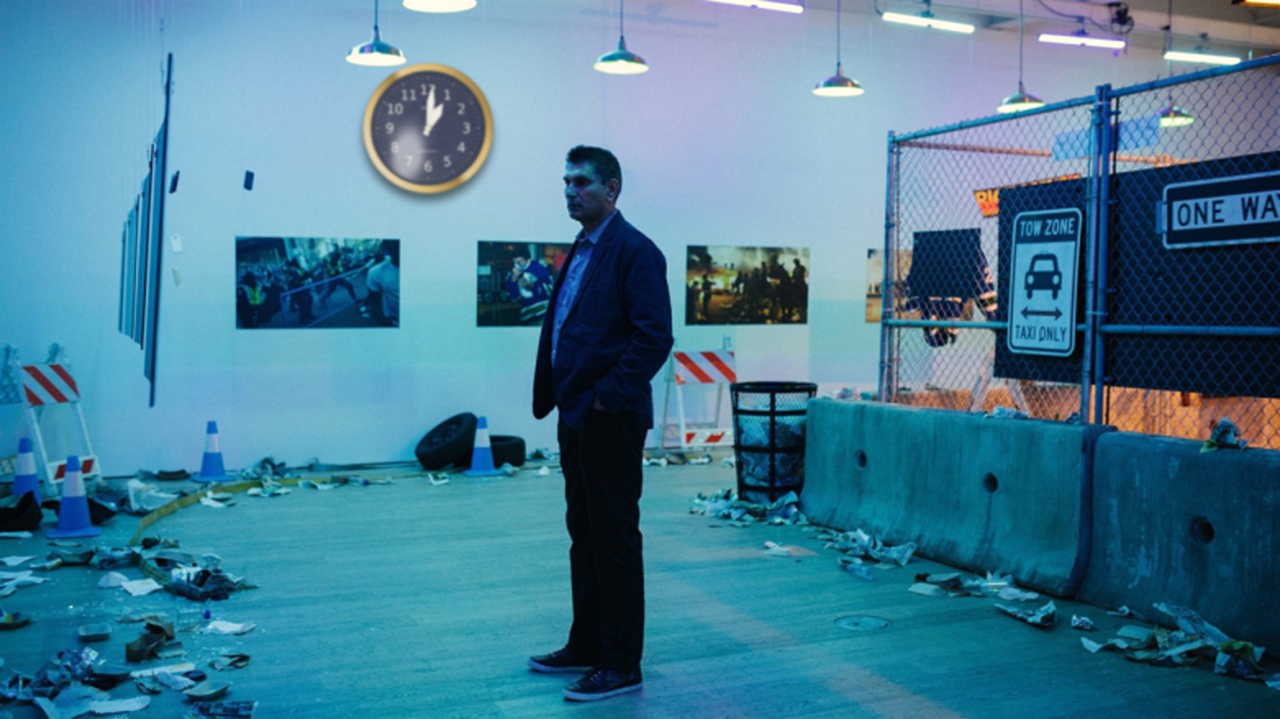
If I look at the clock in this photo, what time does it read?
1:01
